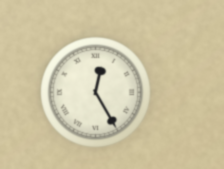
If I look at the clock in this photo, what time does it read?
12:25
